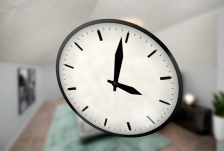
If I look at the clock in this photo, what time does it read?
4:04
